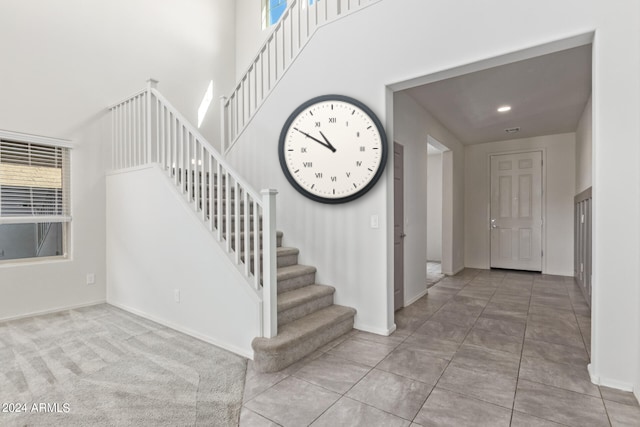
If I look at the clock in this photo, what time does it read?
10:50
